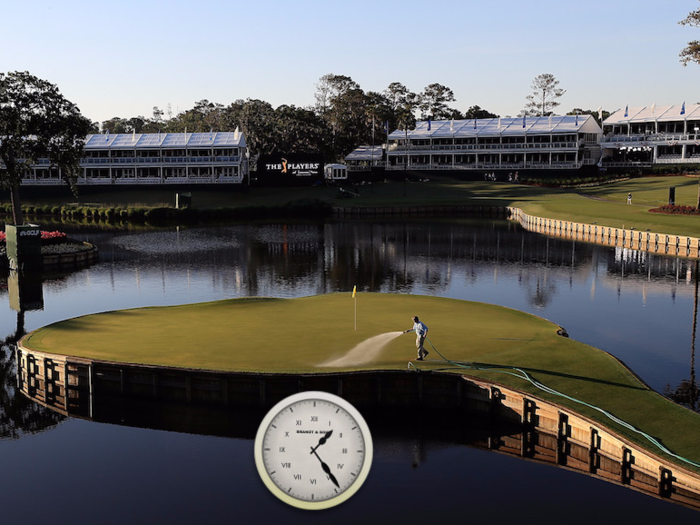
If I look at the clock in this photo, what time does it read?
1:24
